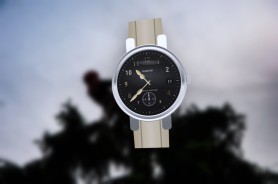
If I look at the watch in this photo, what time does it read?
10:38
